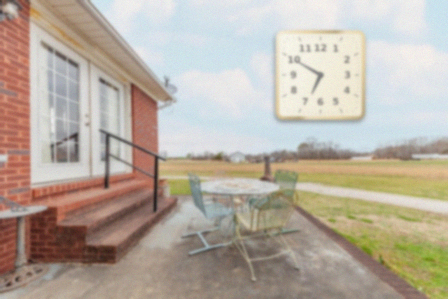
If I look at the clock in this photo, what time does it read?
6:50
